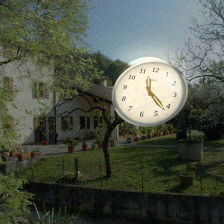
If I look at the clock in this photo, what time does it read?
11:22
